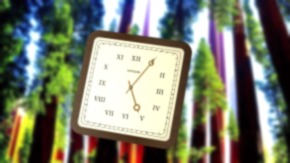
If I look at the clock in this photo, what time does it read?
5:05
